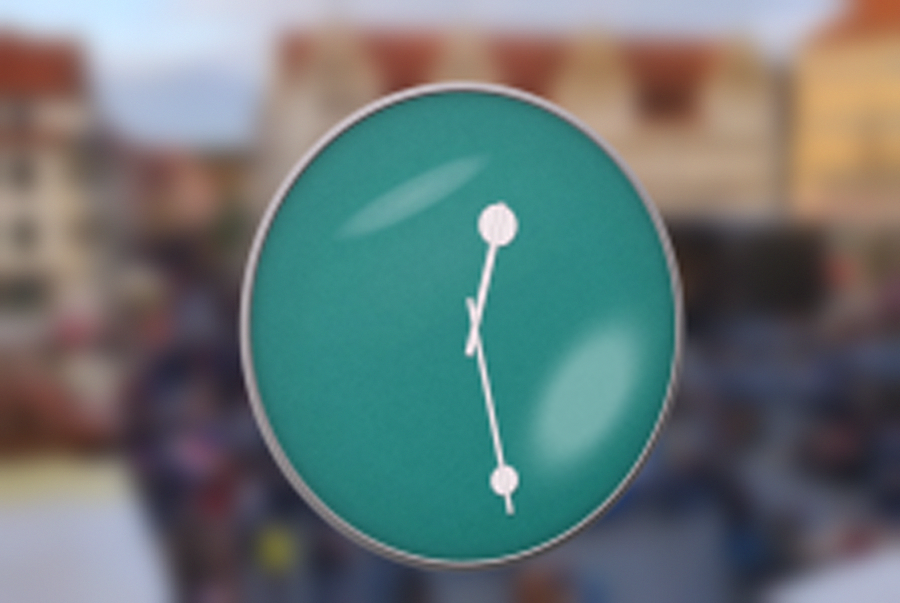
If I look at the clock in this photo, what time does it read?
12:28
